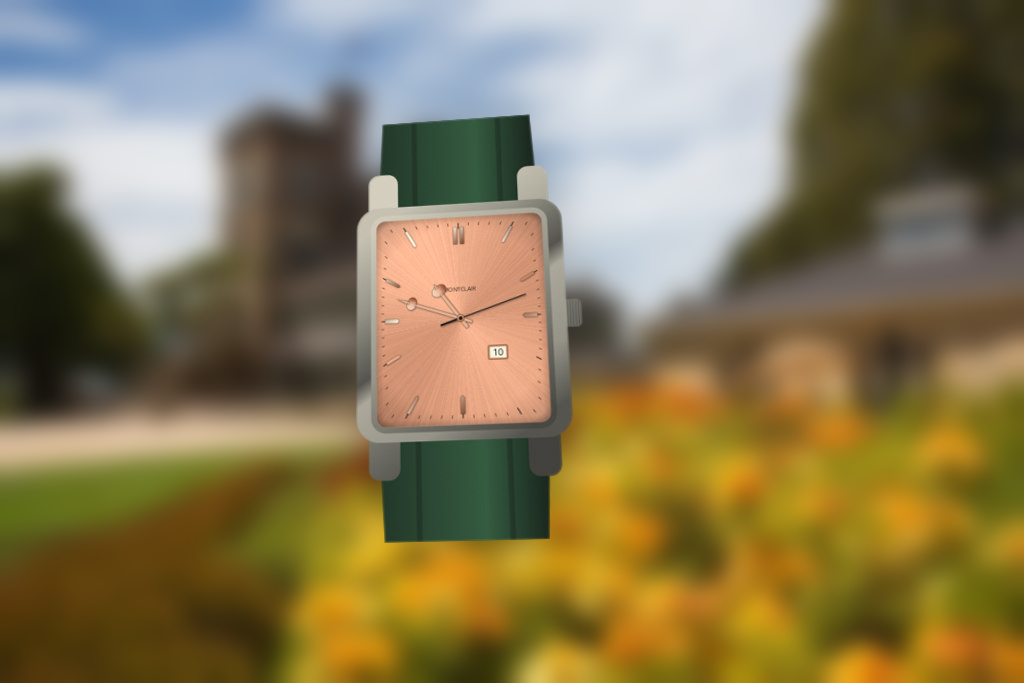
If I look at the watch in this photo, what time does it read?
10:48:12
